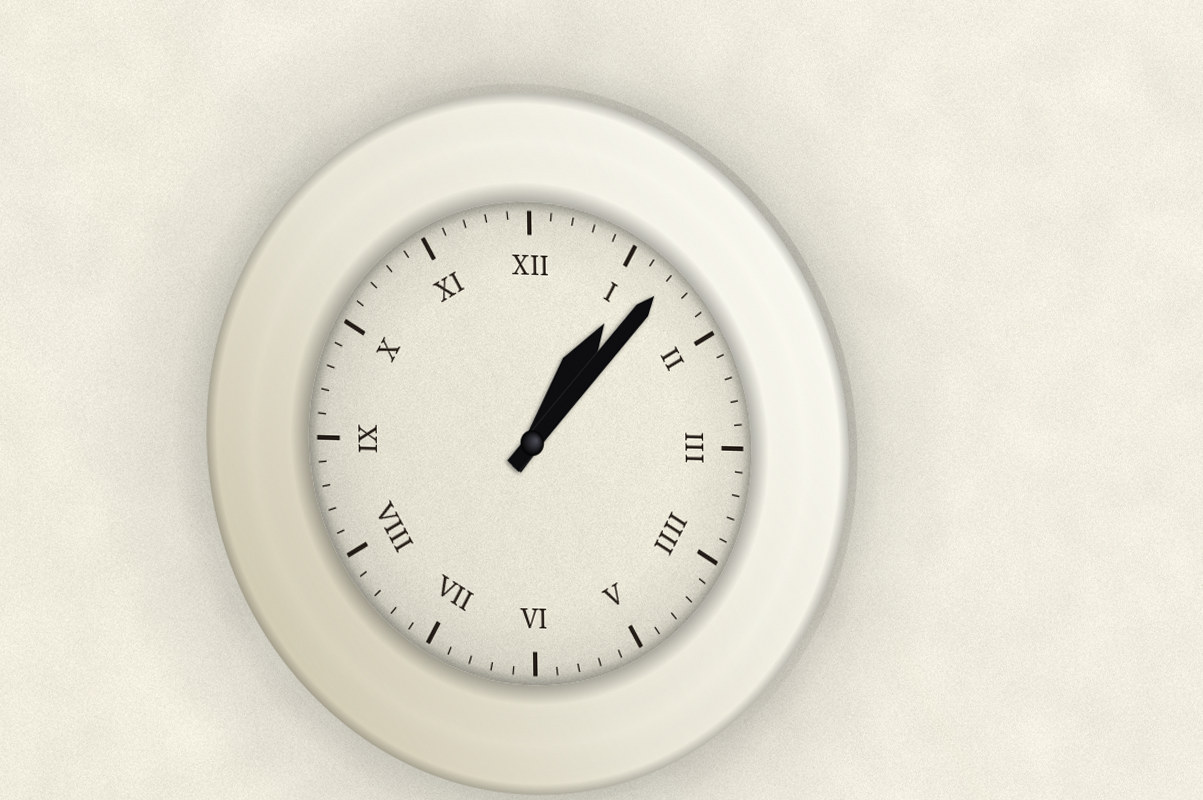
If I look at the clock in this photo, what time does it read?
1:07
